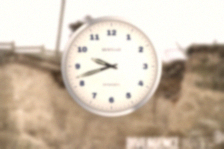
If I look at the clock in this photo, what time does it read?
9:42
